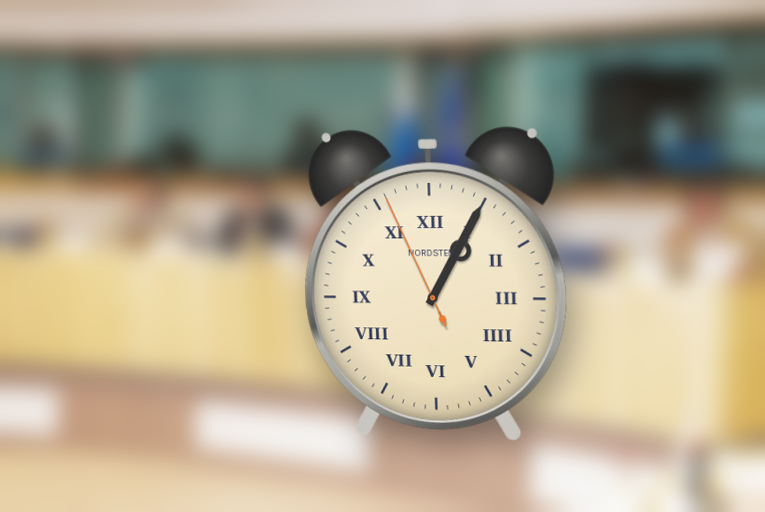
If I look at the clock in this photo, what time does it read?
1:04:56
